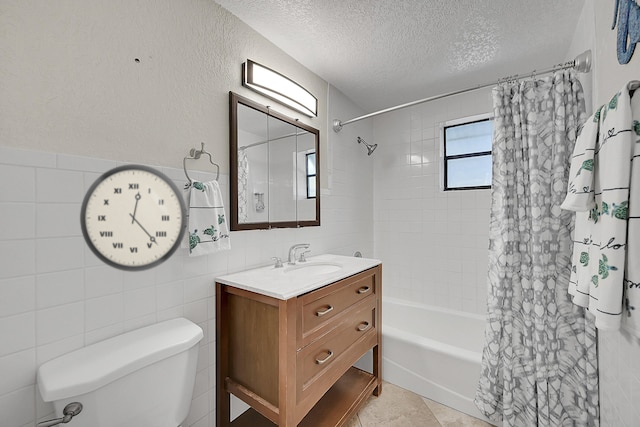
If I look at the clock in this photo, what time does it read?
12:23
